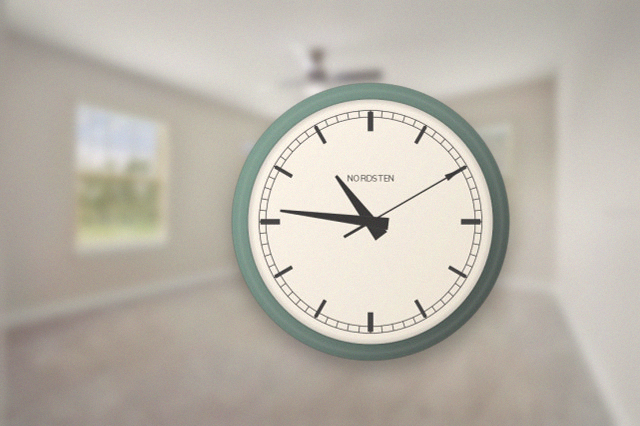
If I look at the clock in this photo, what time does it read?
10:46:10
